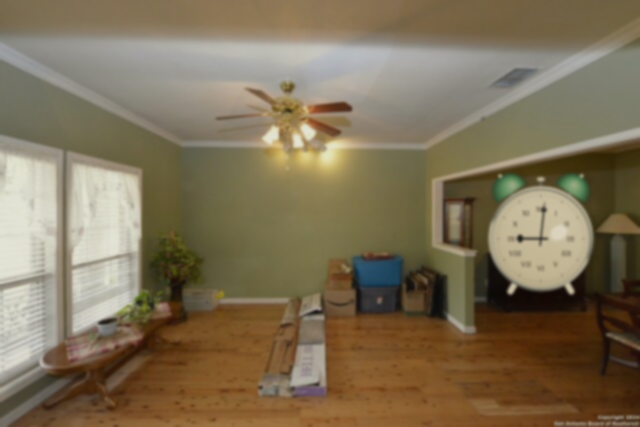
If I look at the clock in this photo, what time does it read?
9:01
